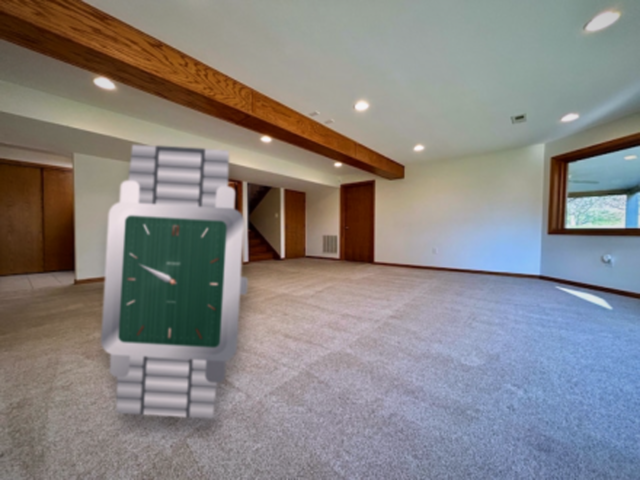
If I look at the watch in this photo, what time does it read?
9:49
